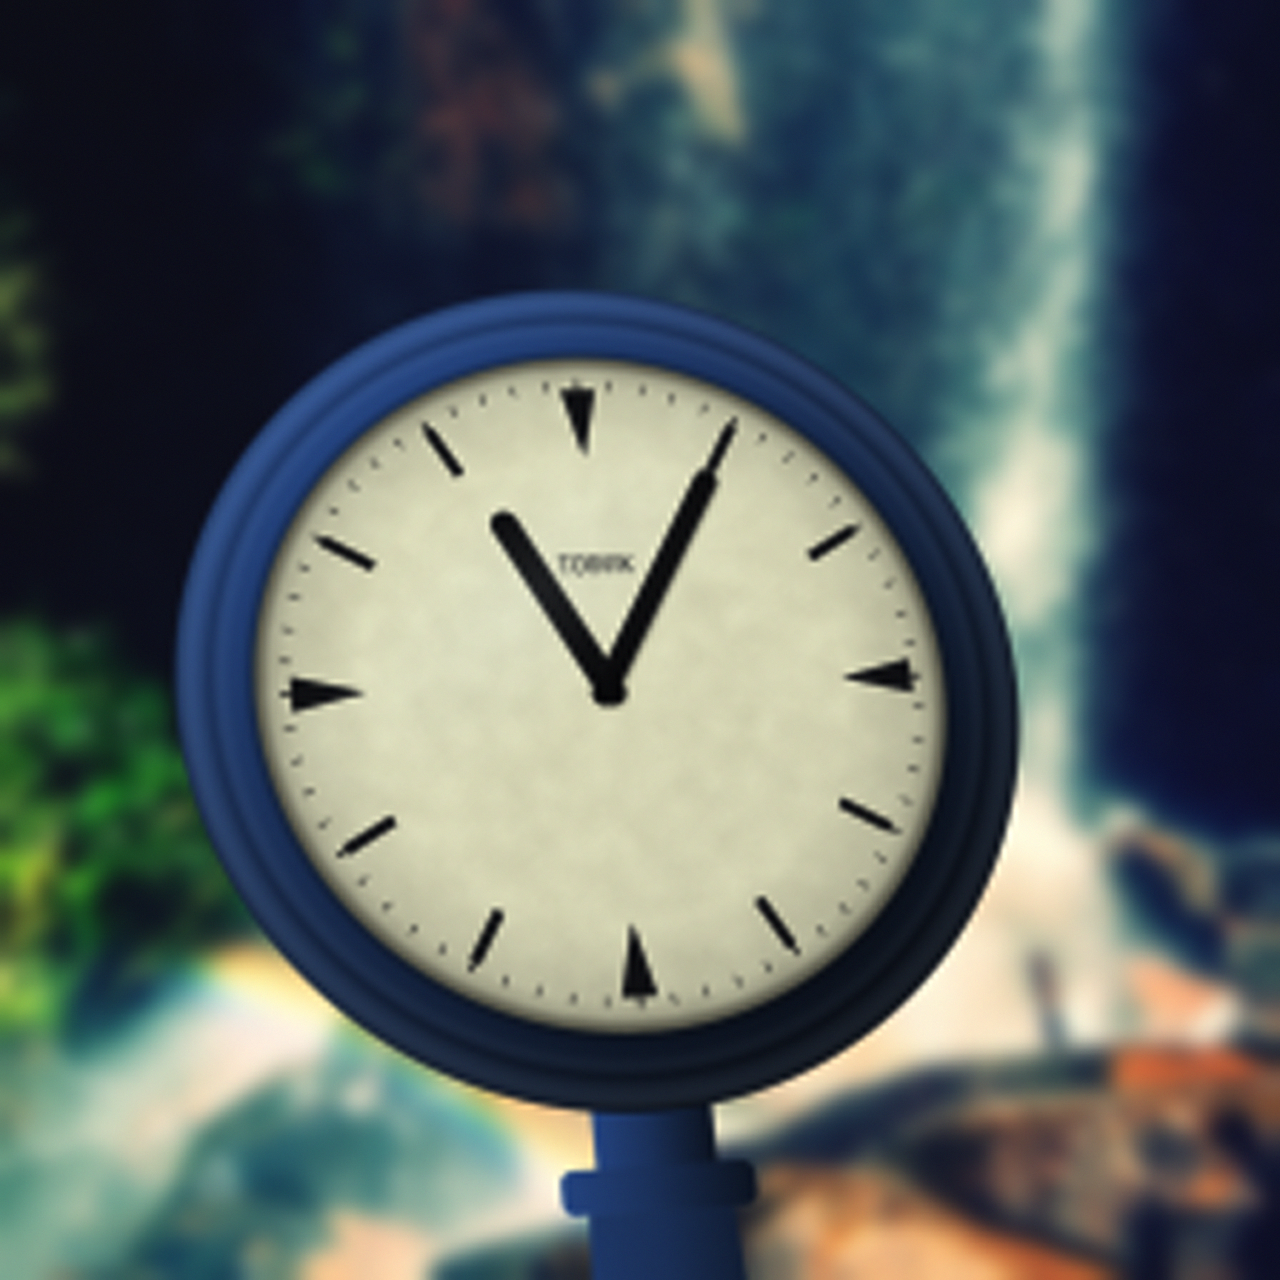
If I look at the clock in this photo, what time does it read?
11:05
